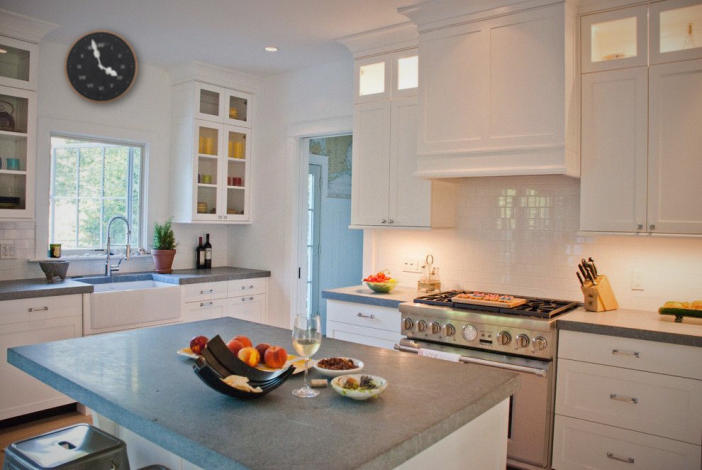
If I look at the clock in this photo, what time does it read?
3:57
